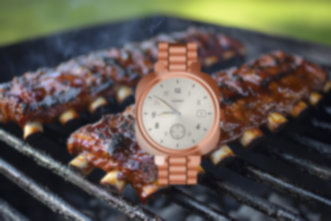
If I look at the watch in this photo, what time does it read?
8:51
